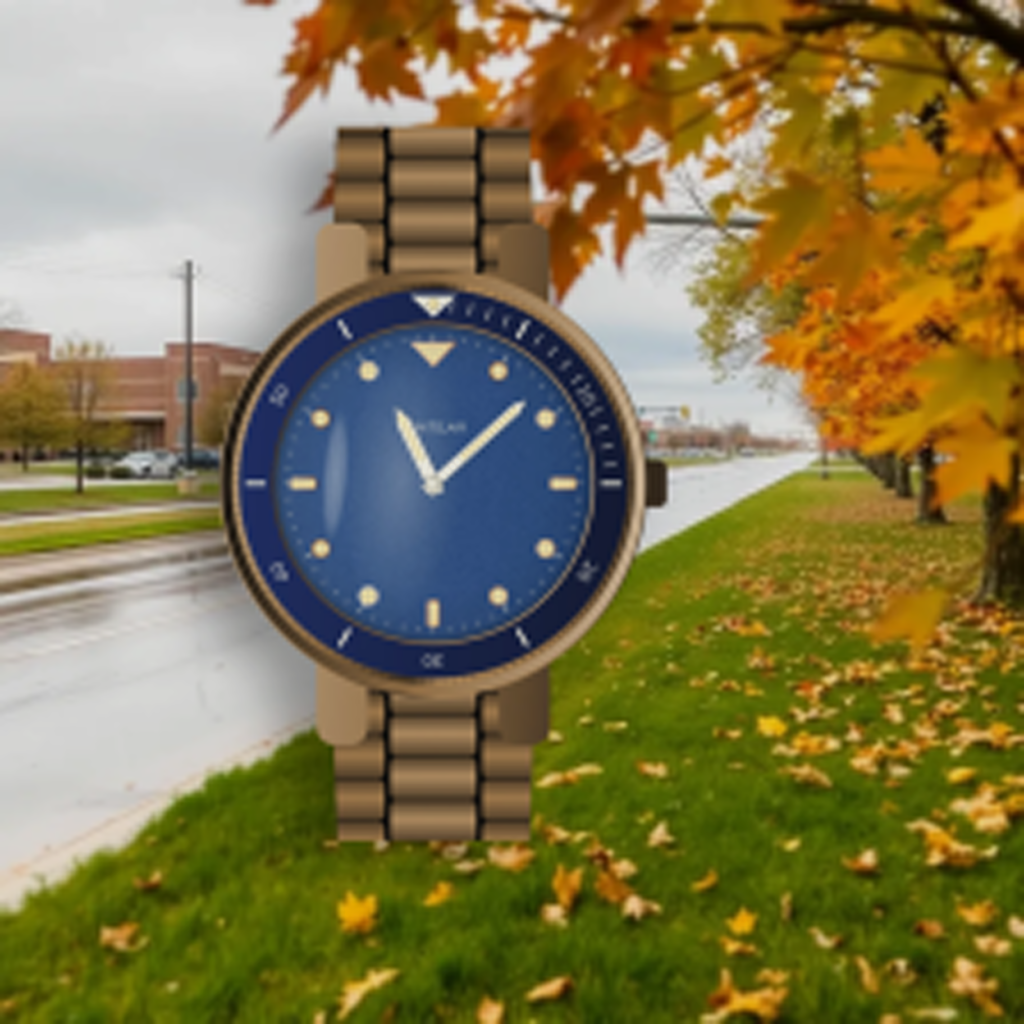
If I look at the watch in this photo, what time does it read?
11:08
